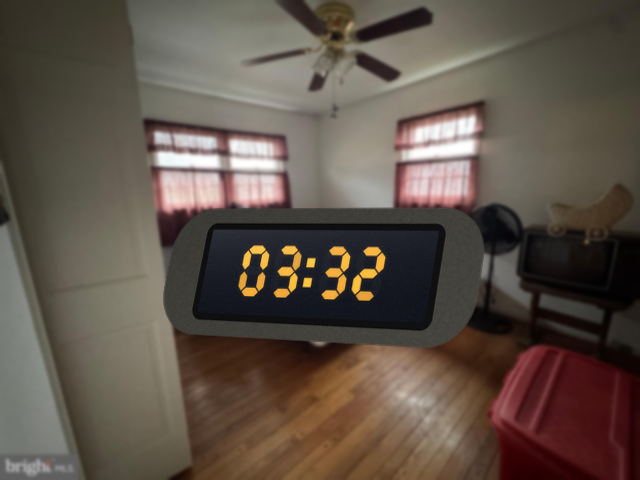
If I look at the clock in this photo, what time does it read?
3:32
